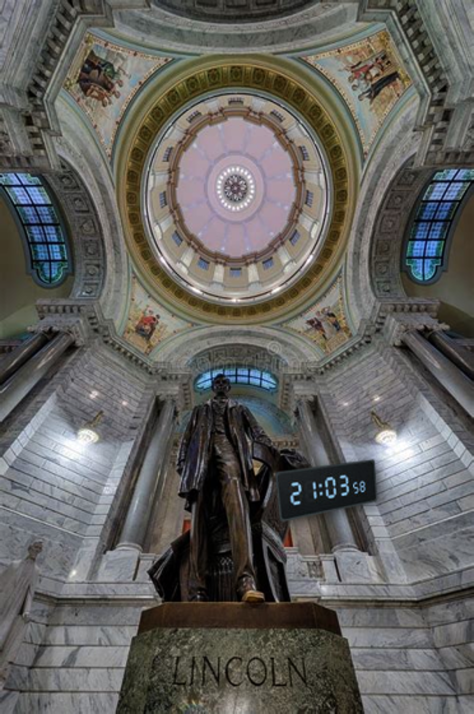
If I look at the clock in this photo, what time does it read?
21:03:58
